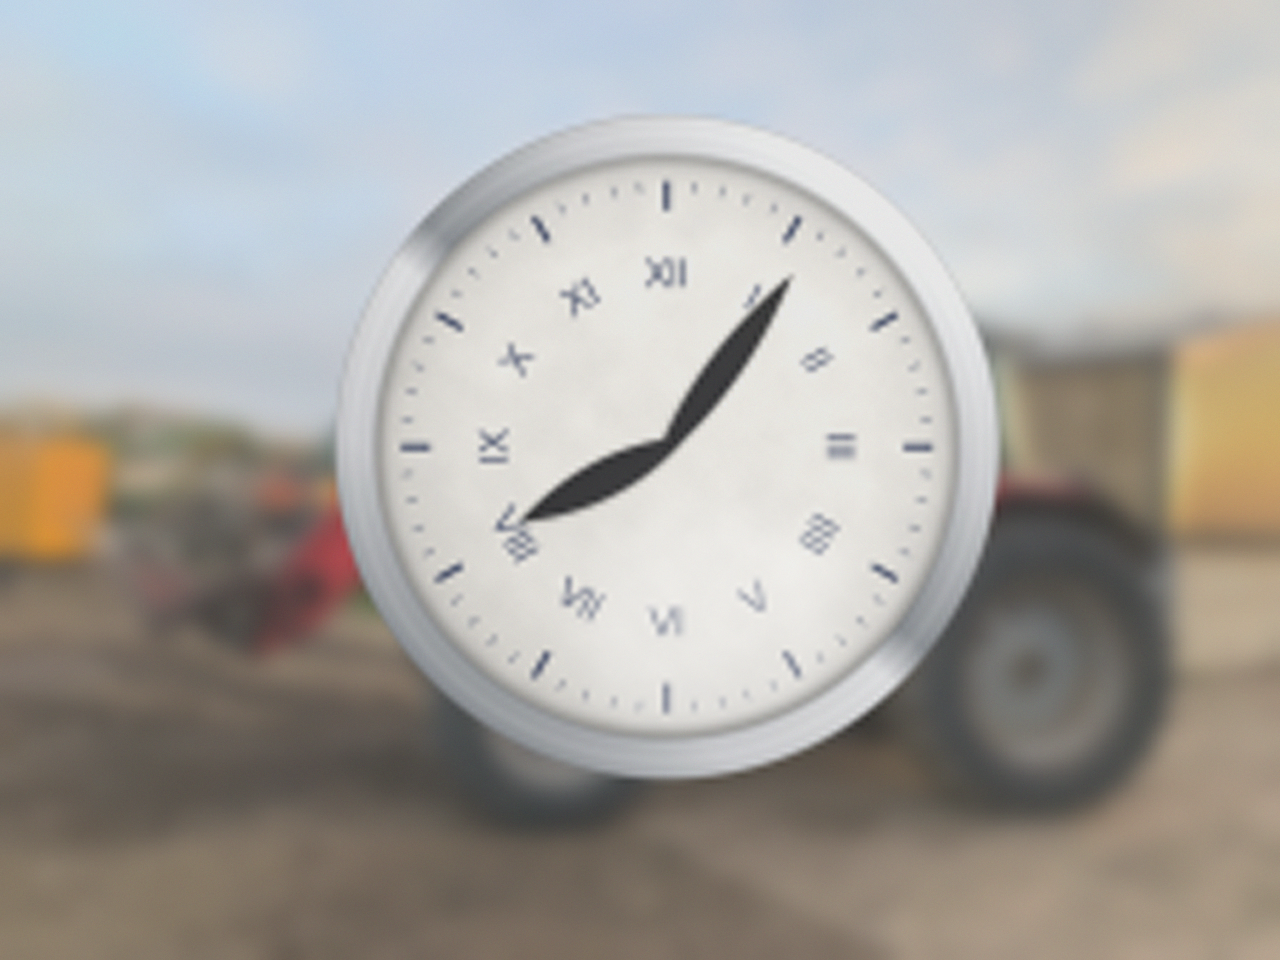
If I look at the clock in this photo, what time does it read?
8:06
